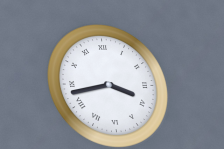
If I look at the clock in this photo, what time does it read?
3:43
